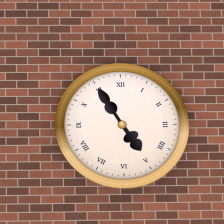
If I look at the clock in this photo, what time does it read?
4:55
